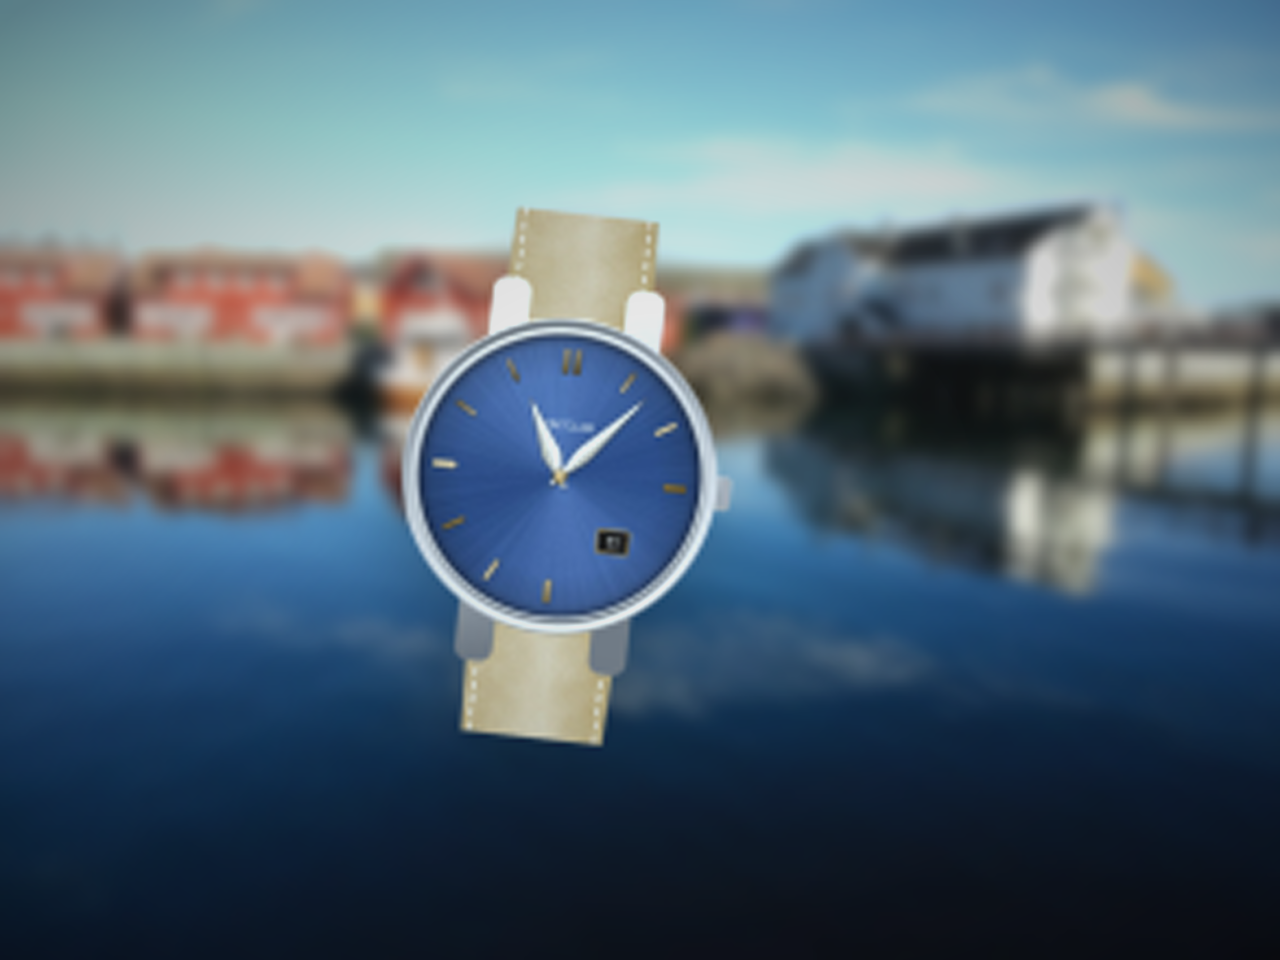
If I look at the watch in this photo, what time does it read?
11:07
